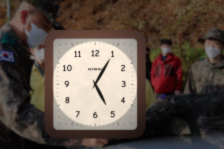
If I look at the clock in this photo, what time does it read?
5:05
